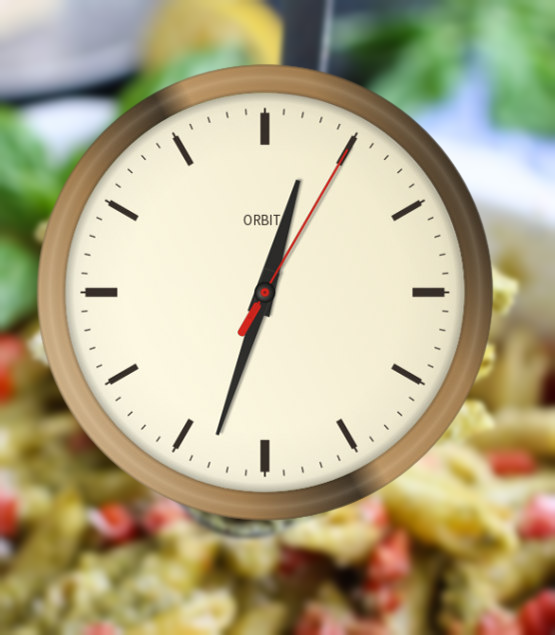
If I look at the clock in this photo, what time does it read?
12:33:05
